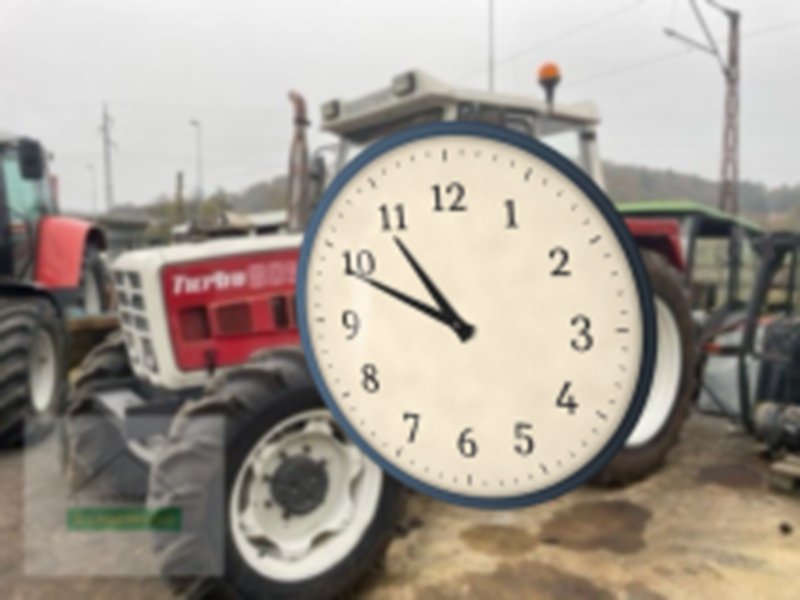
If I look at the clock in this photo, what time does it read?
10:49
